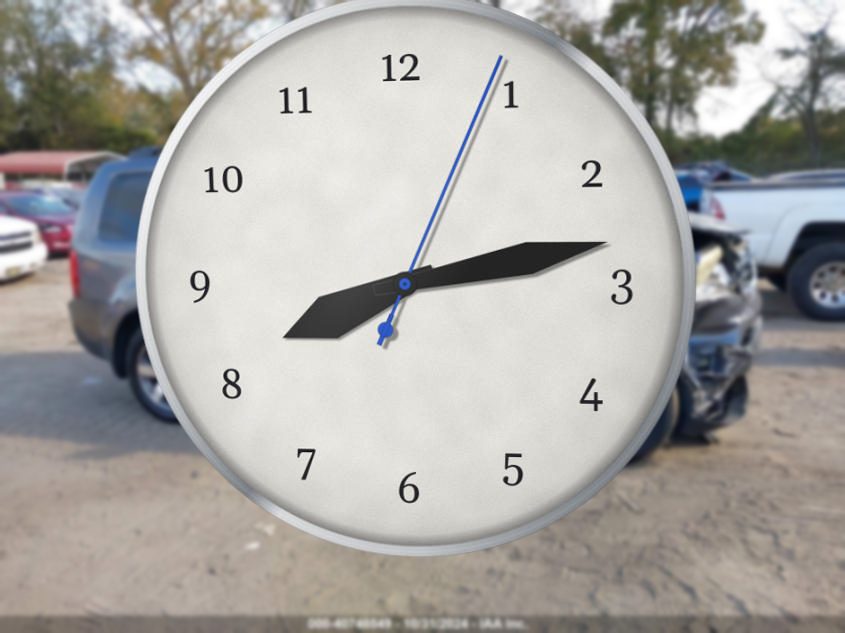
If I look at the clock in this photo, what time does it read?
8:13:04
